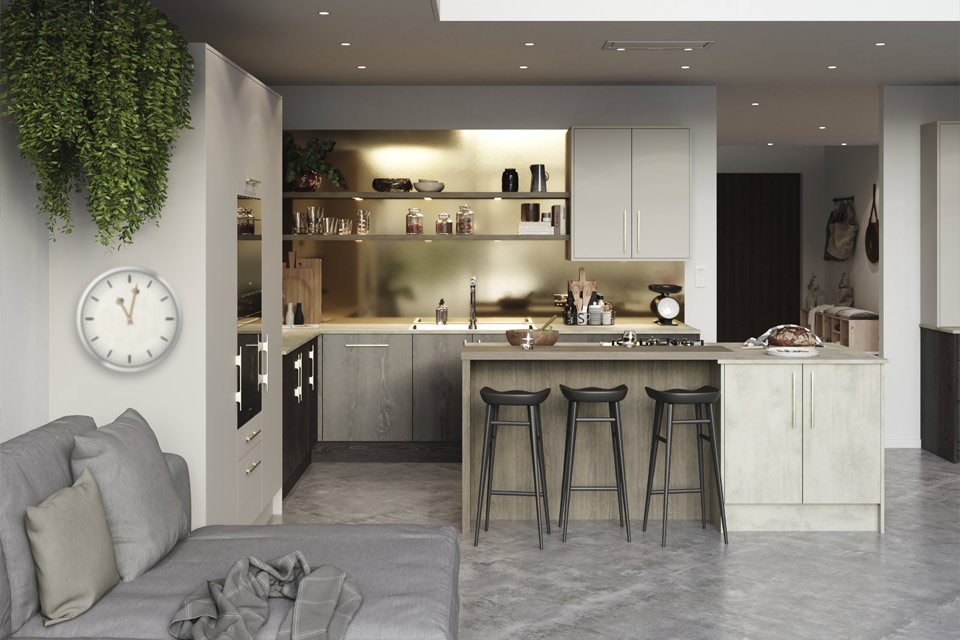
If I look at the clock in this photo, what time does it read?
11:02
